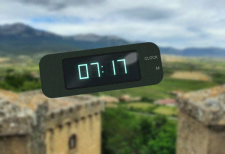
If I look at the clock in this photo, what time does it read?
7:17
